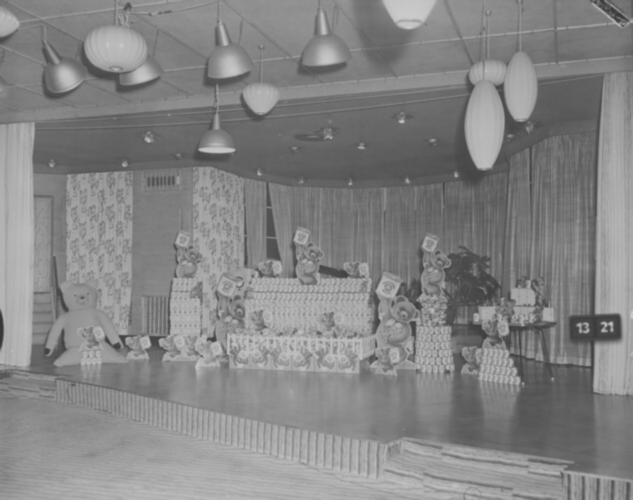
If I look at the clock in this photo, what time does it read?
13:21
